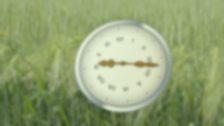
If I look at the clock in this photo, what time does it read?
9:17
